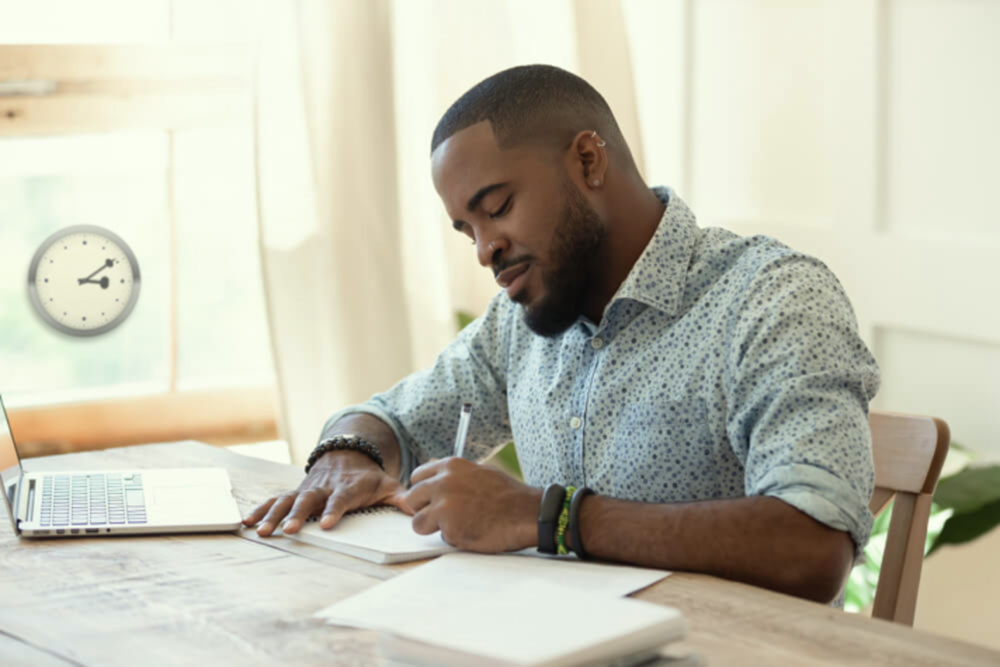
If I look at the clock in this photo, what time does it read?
3:09
